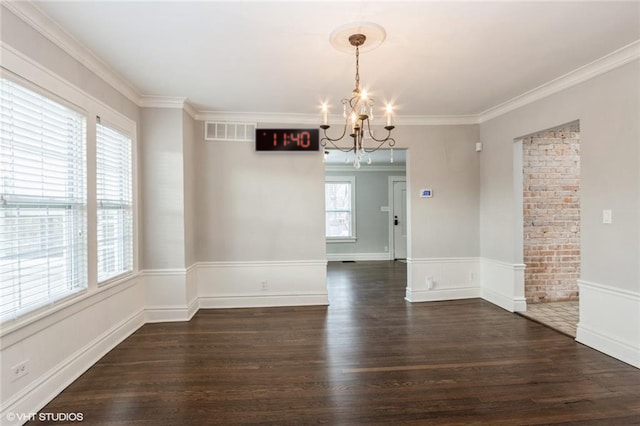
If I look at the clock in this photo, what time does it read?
11:40
